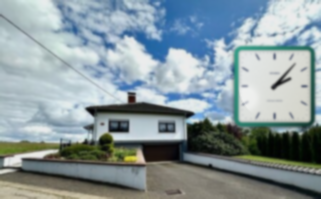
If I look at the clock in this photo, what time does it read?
2:07
